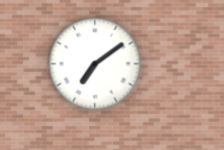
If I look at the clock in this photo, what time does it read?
7:09
